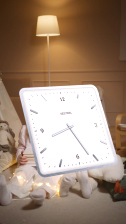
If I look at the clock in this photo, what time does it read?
8:26
